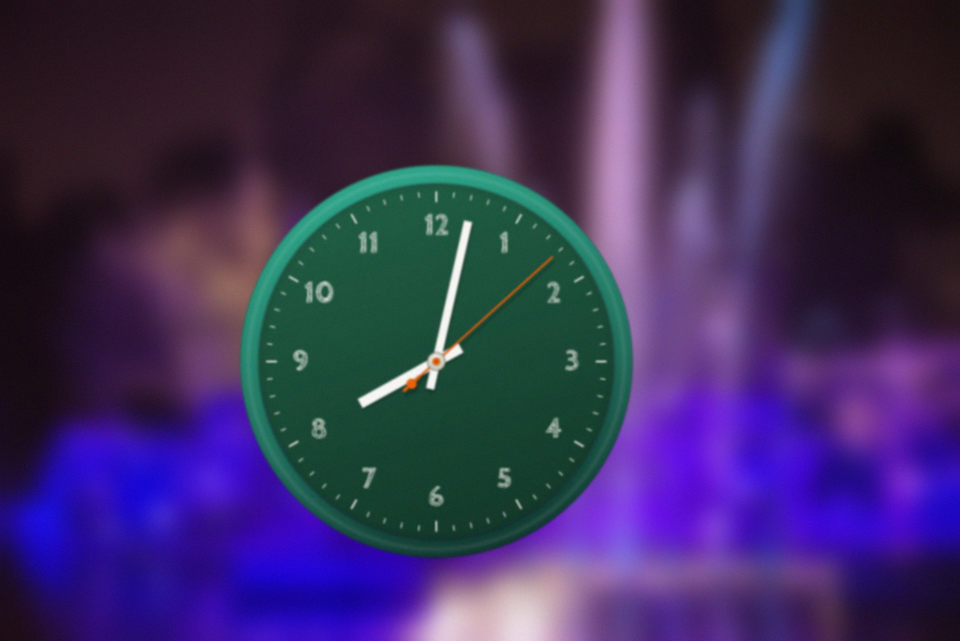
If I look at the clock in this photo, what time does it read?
8:02:08
